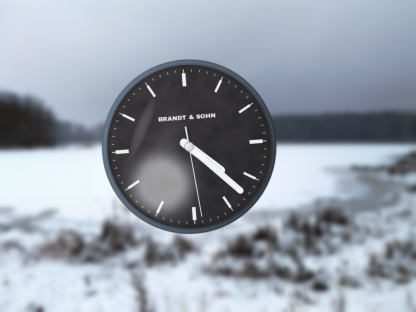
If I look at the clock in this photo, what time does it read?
4:22:29
